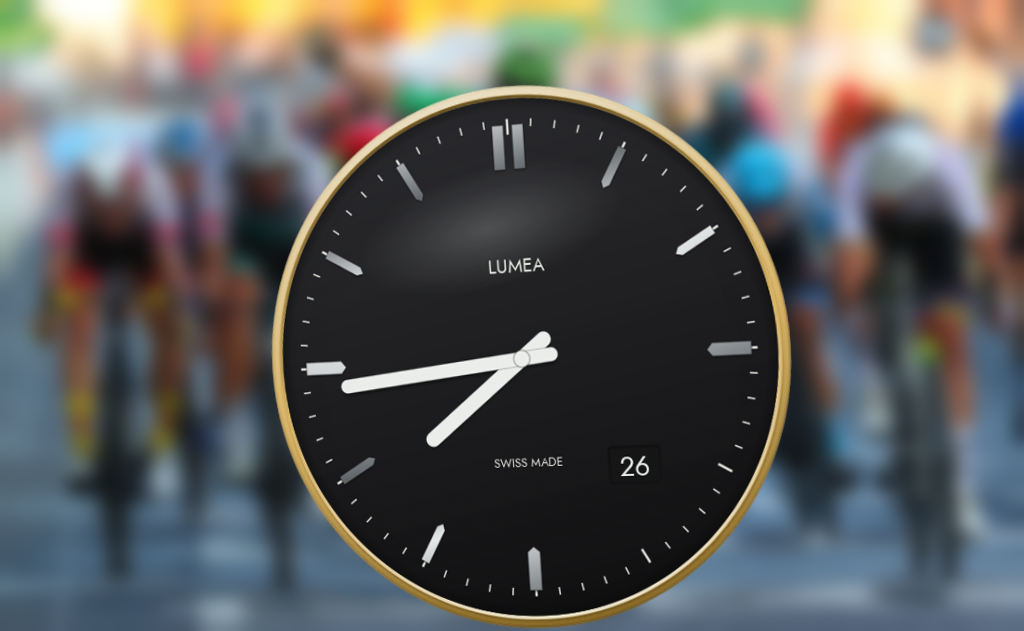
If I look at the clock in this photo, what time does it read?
7:44
